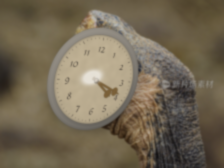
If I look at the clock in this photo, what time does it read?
4:19
